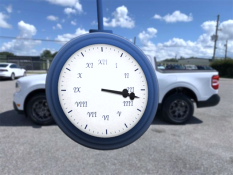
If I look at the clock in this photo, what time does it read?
3:17
